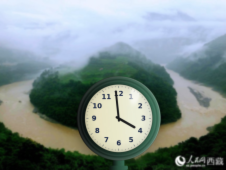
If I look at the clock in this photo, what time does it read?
3:59
